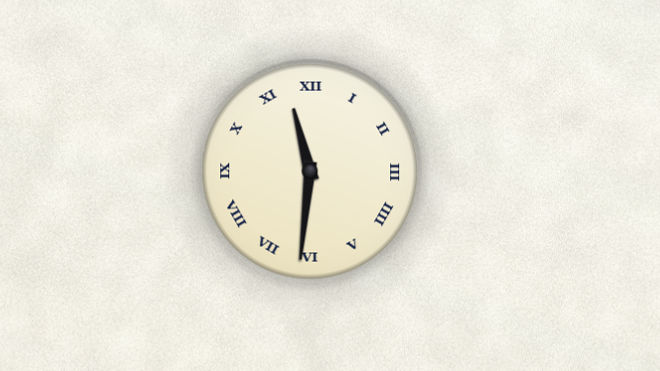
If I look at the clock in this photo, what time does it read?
11:31
